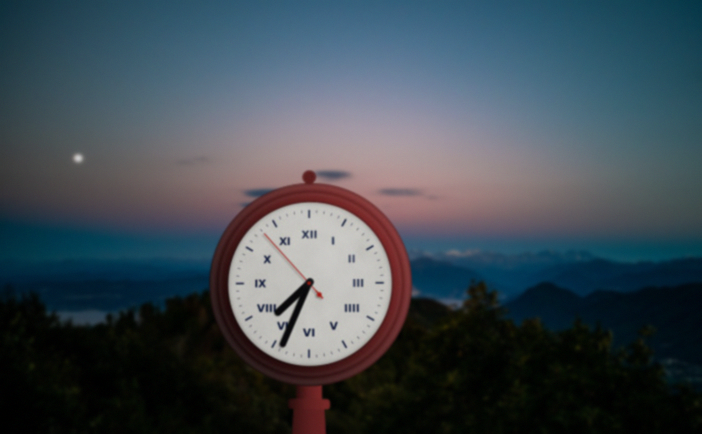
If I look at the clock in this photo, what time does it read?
7:33:53
